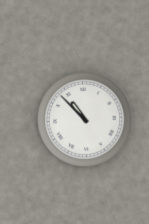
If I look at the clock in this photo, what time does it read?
10:53
